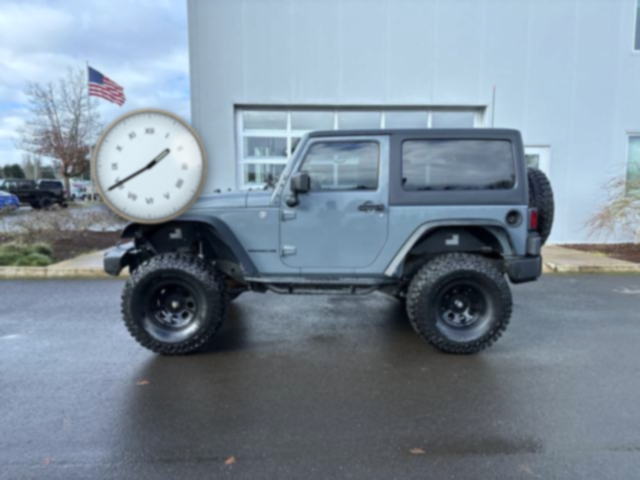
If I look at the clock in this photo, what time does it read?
1:40
